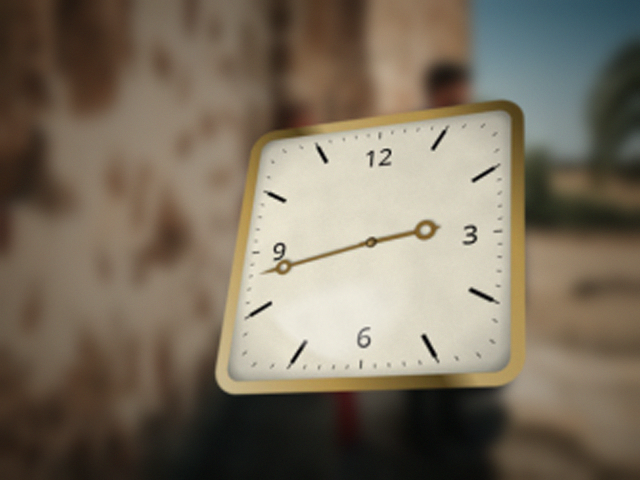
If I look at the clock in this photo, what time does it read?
2:43
